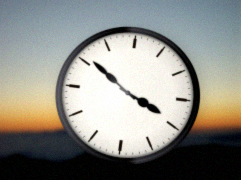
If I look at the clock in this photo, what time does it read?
3:51
